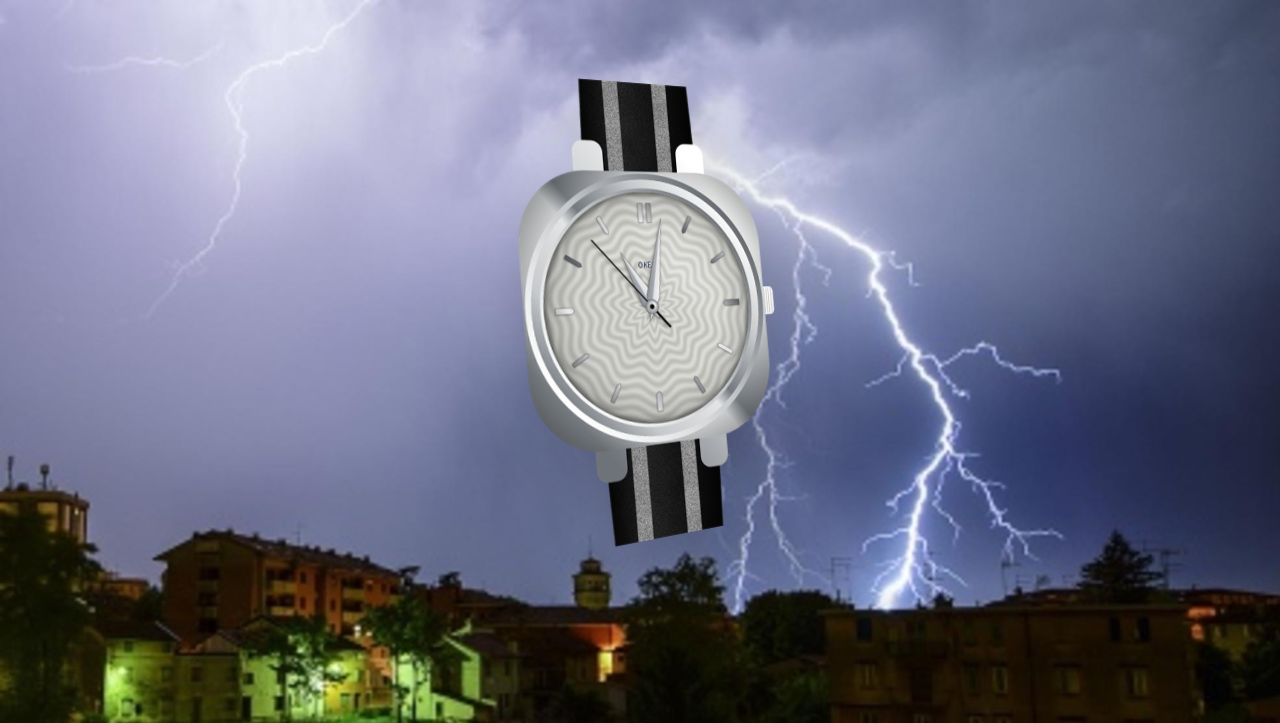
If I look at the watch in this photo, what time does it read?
11:01:53
